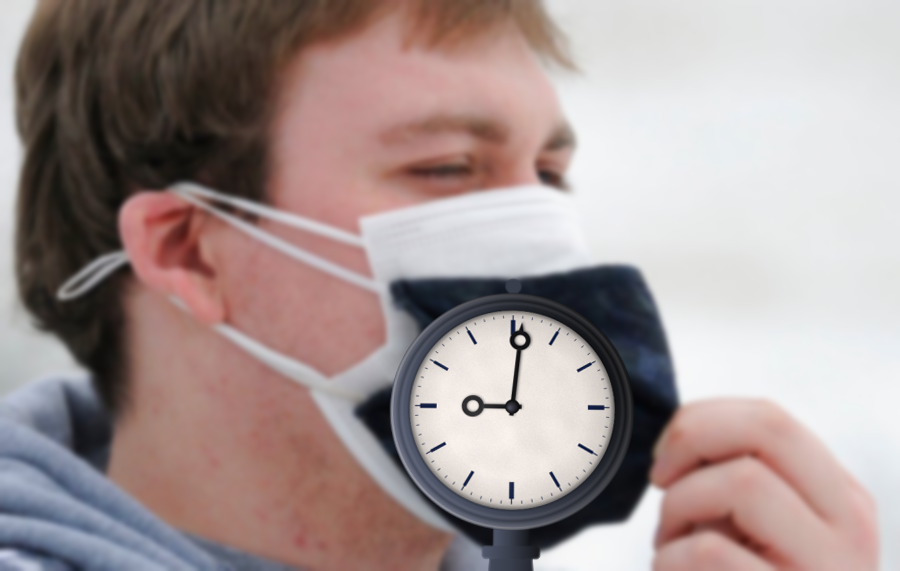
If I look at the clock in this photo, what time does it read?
9:01
